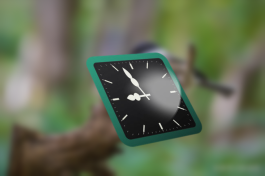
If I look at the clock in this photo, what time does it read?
8:57
